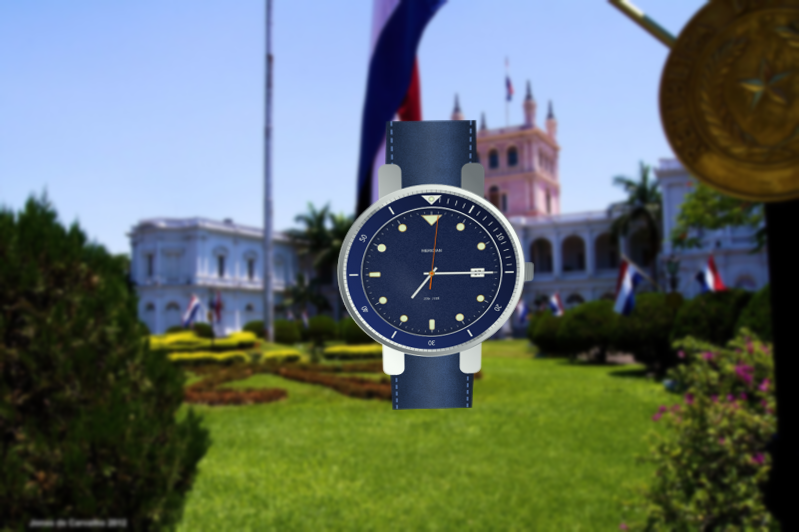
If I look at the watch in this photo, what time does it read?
7:15:01
